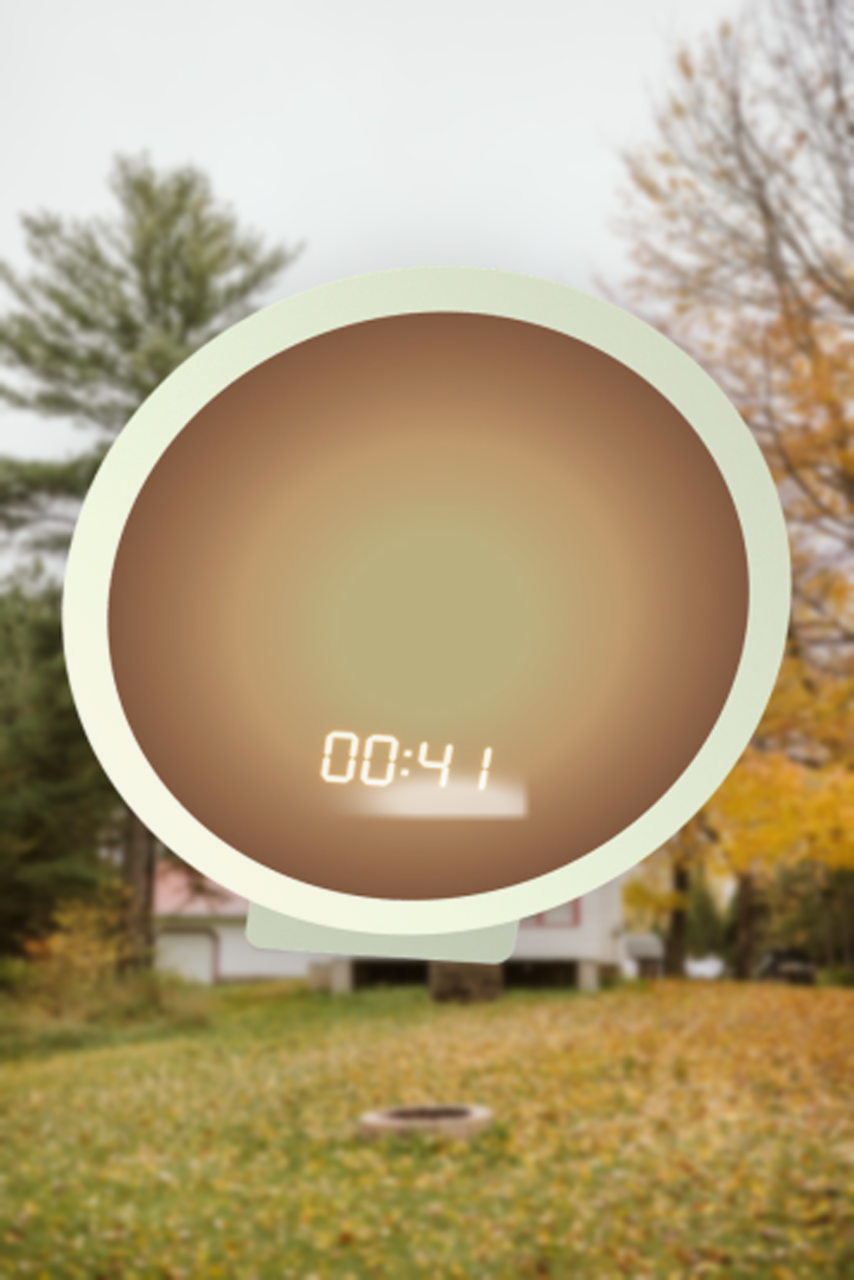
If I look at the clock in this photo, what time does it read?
0:41
